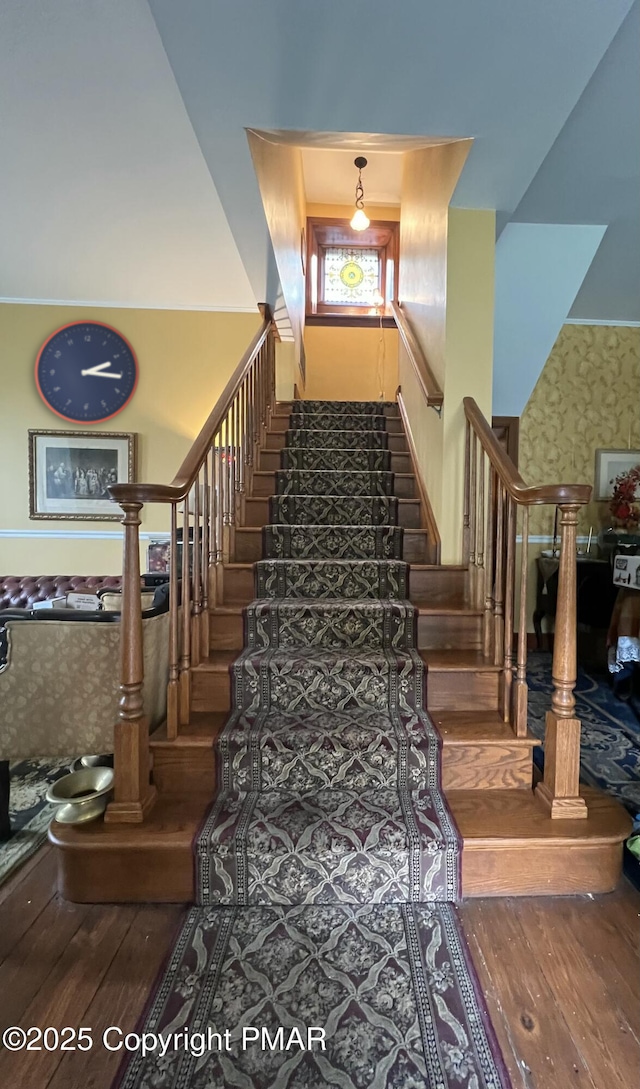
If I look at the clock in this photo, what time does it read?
2:16
